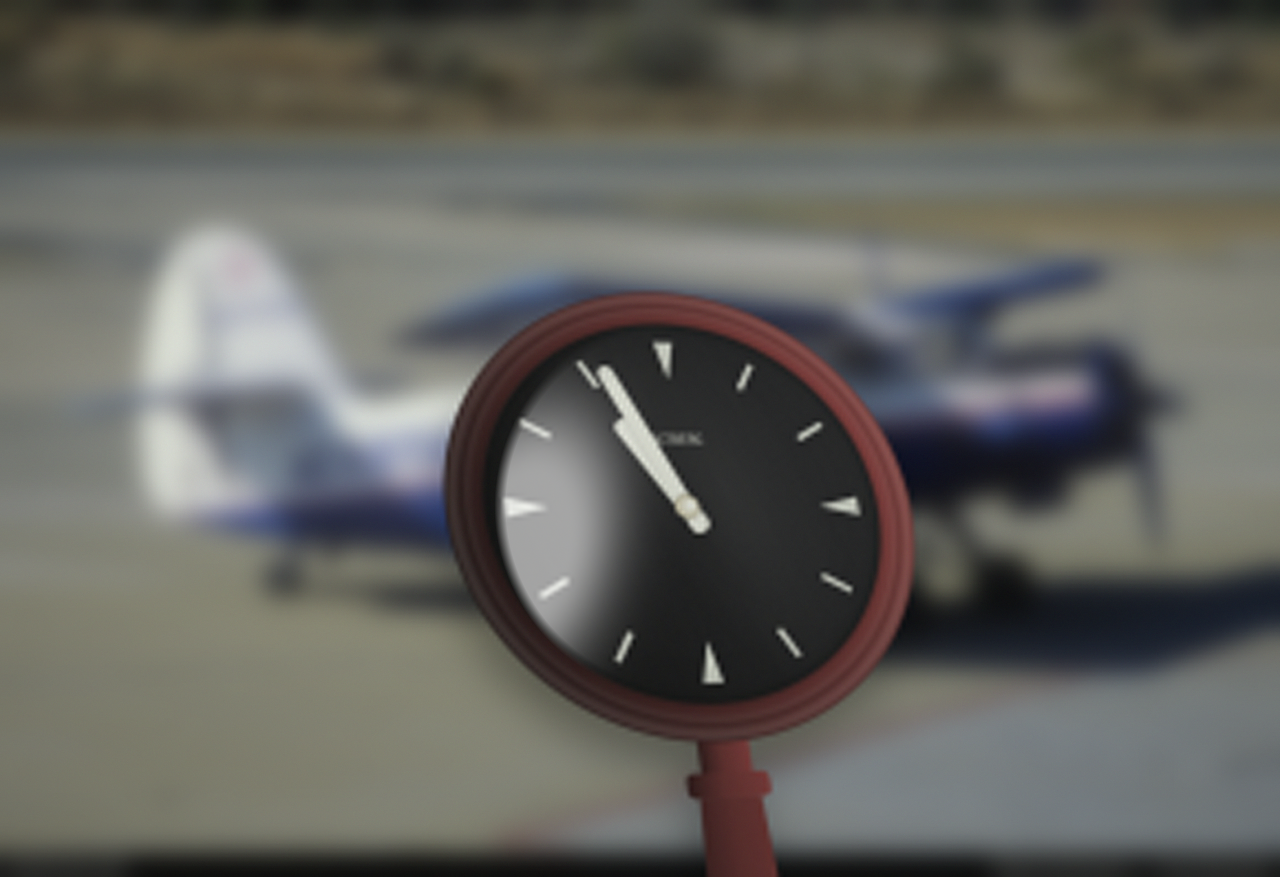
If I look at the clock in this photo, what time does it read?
10:56
